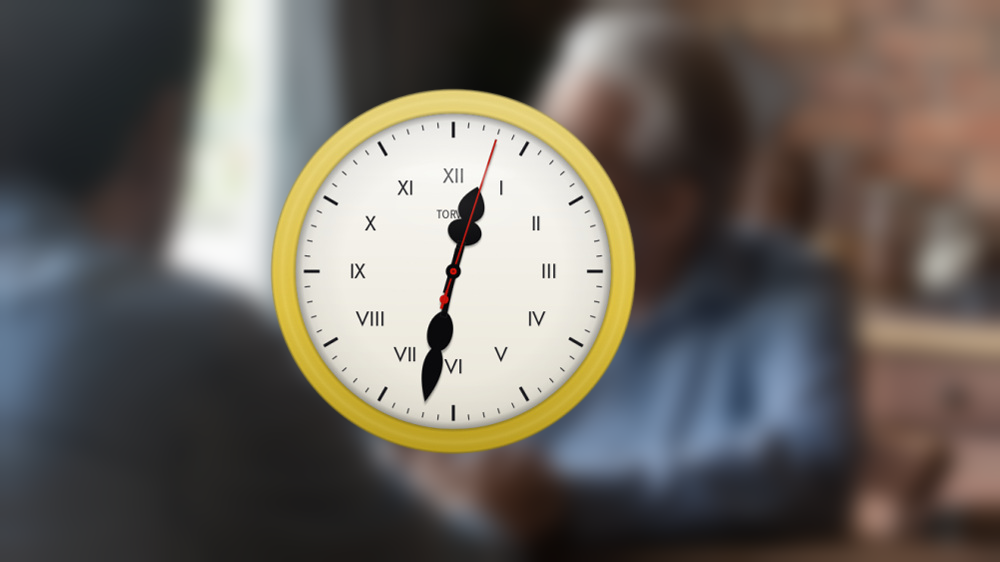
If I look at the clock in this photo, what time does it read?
12:32:03
